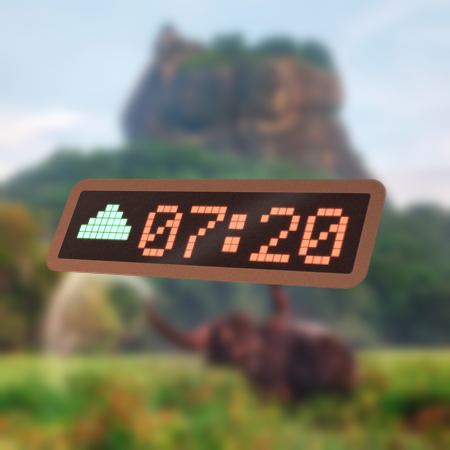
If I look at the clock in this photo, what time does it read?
7:20
